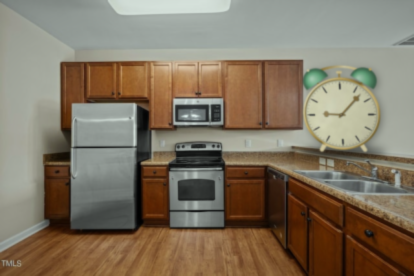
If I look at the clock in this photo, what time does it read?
9:07
